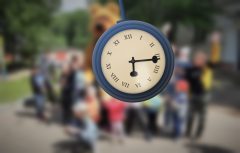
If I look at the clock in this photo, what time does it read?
6:16
